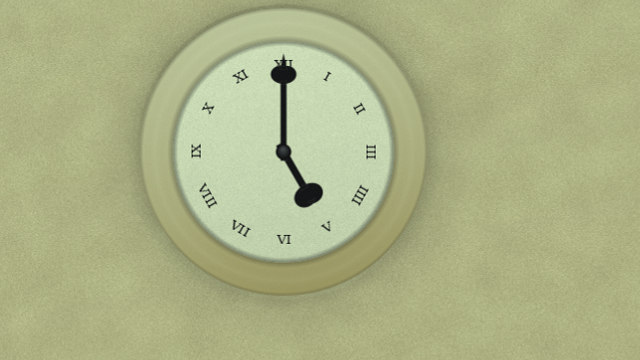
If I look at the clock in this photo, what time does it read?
5:00
